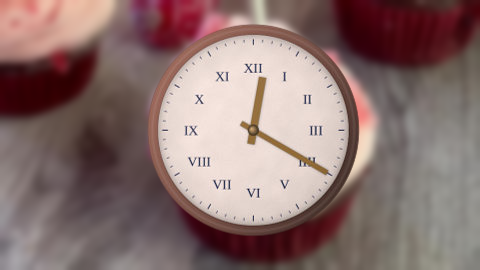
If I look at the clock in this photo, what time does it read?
12:20
